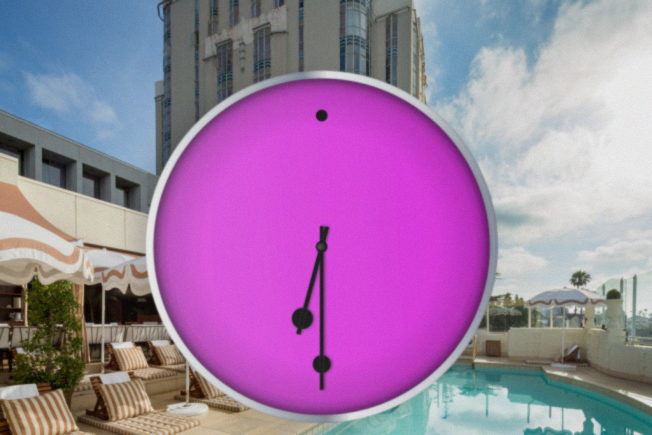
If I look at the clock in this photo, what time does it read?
6:30
